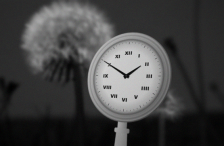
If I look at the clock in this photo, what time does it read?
1:50
